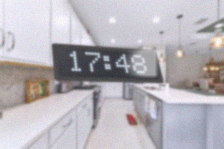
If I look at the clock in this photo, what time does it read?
17:48
